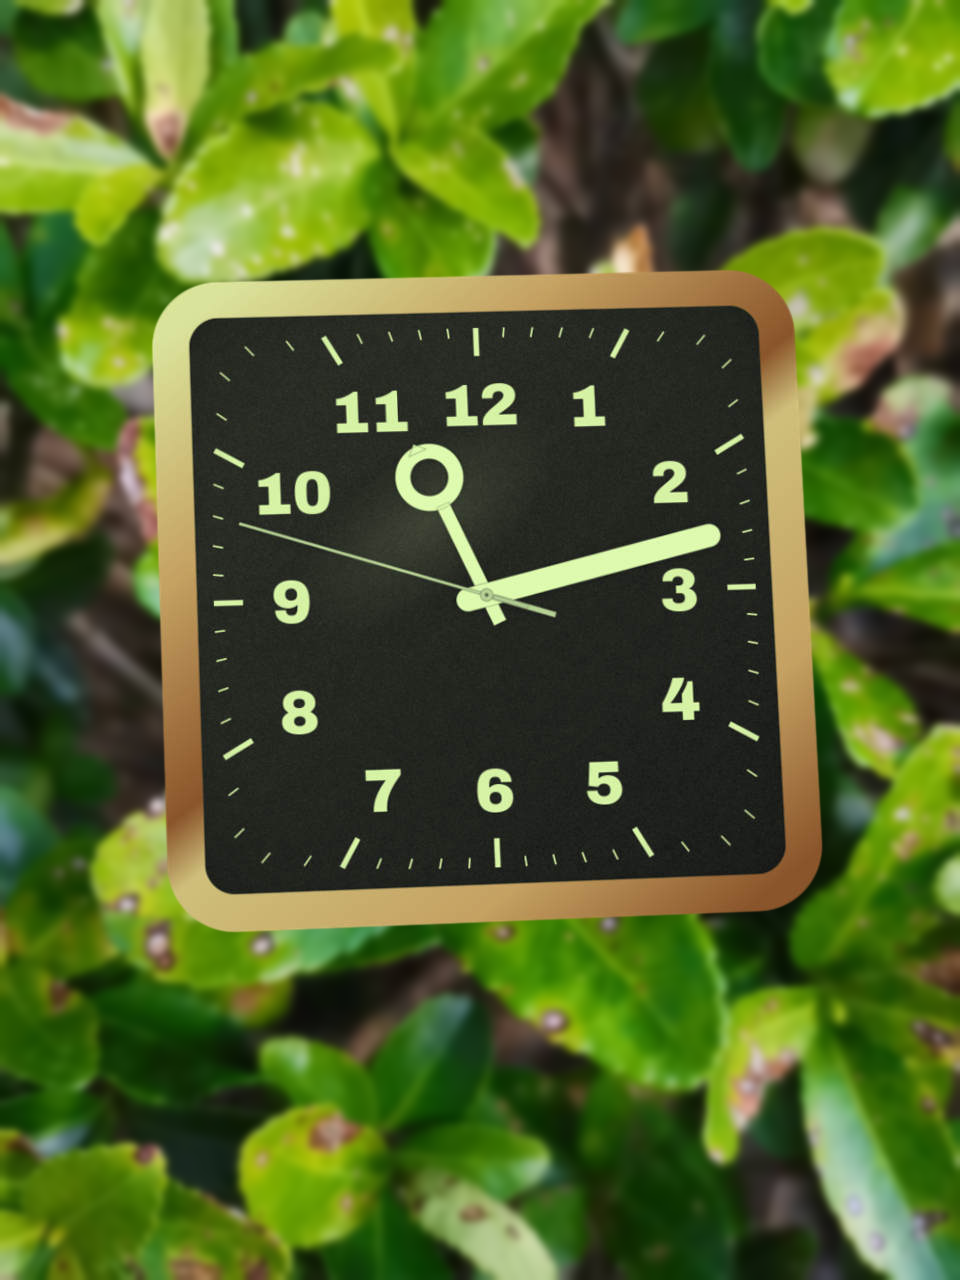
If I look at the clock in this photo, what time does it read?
11:12:48
